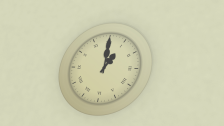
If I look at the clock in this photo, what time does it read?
1:00
